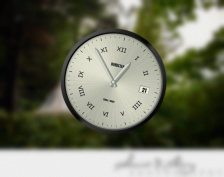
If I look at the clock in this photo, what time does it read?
12:53
